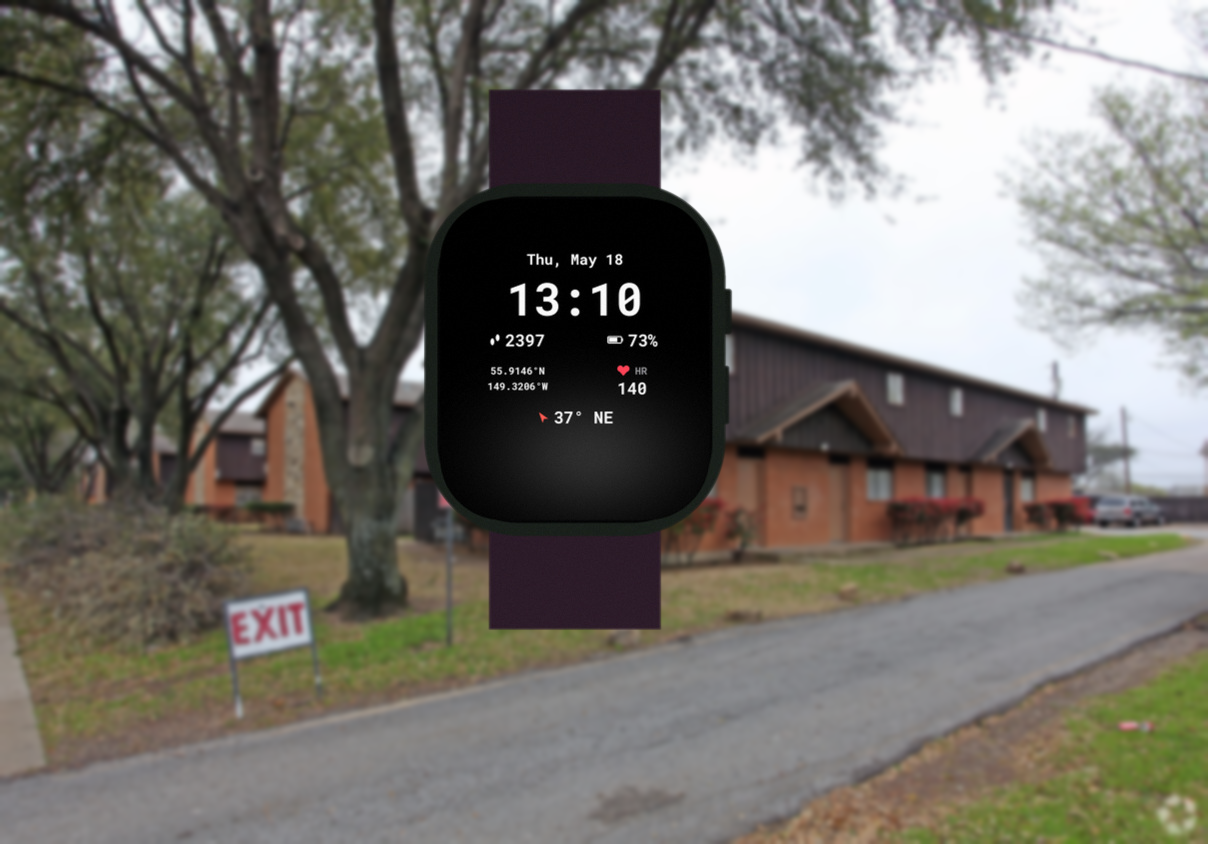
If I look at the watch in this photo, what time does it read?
13:10
